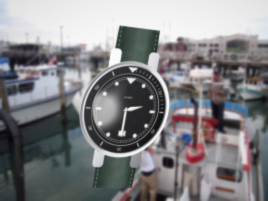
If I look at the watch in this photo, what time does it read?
2:30
